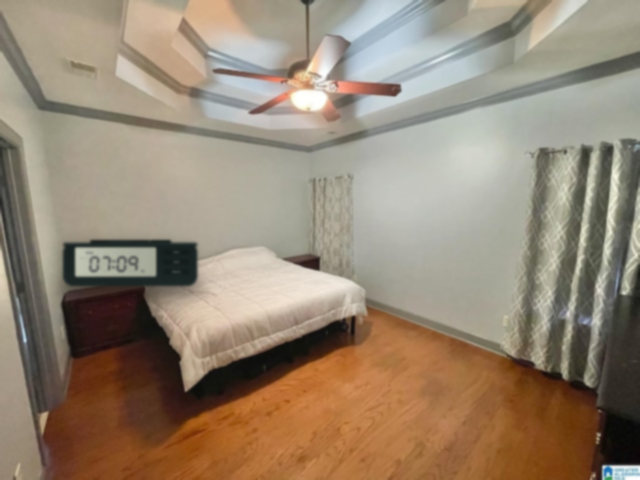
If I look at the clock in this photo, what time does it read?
7:09
